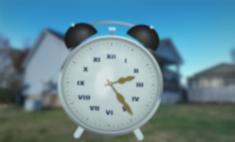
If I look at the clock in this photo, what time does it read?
2:24
